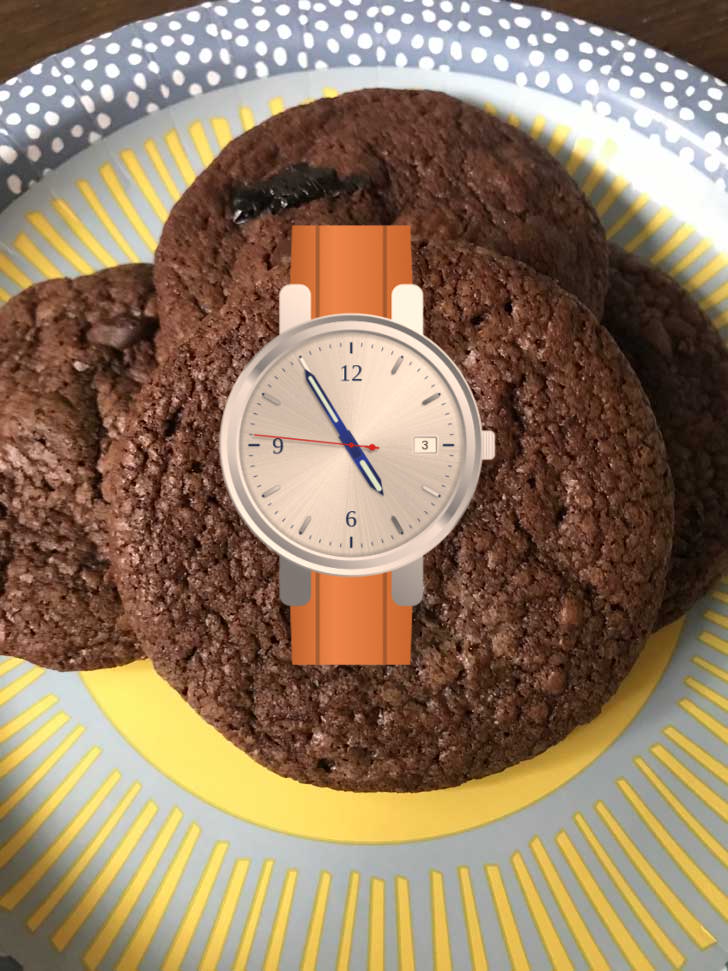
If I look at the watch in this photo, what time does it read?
4:54:46
